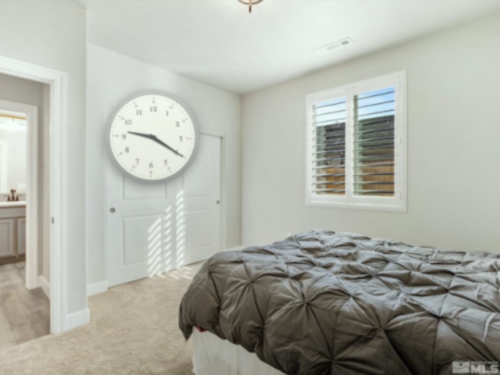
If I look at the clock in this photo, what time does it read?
9:20
